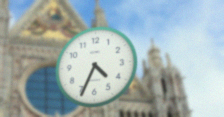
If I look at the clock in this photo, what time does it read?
4:34
